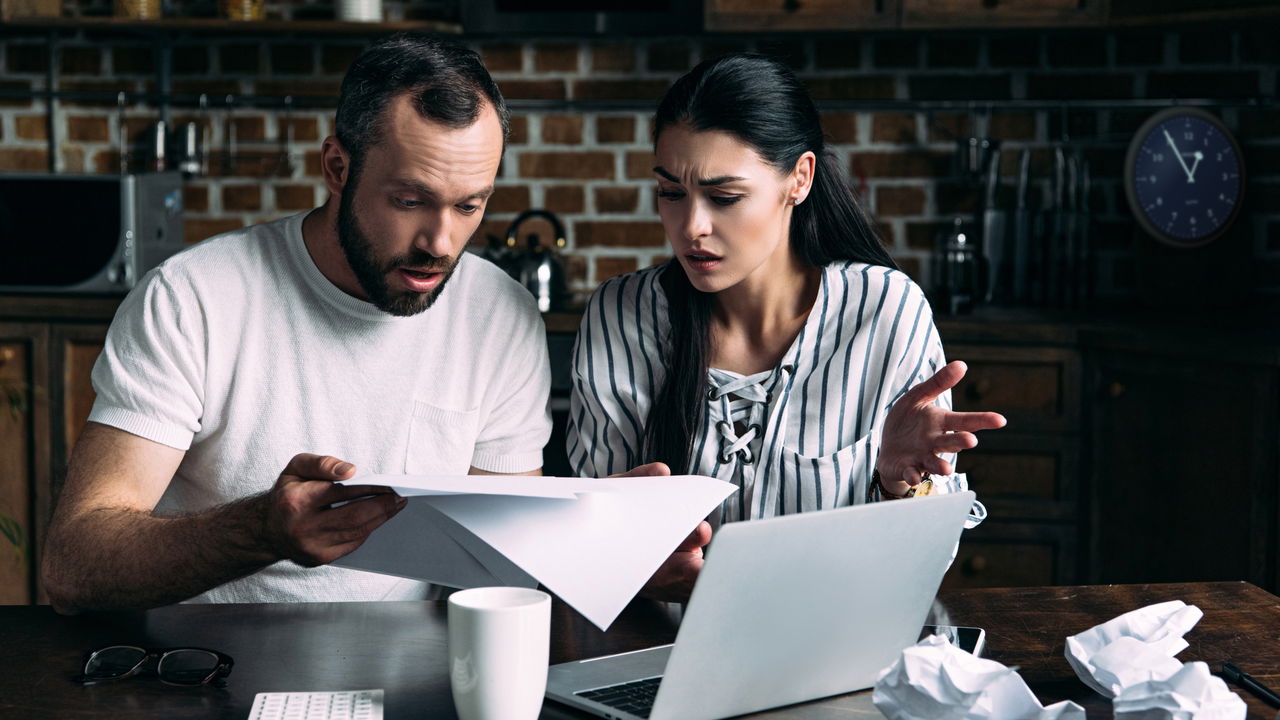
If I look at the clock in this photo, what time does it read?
12:55
